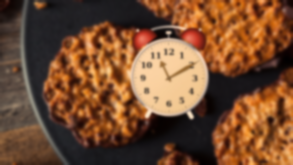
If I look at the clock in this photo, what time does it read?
11:10
